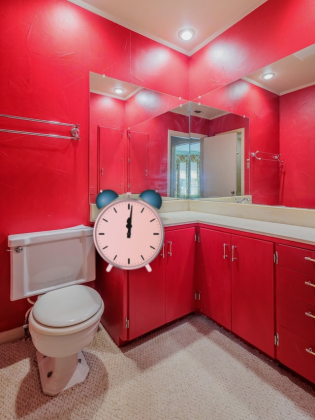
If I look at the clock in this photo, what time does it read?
12:01
